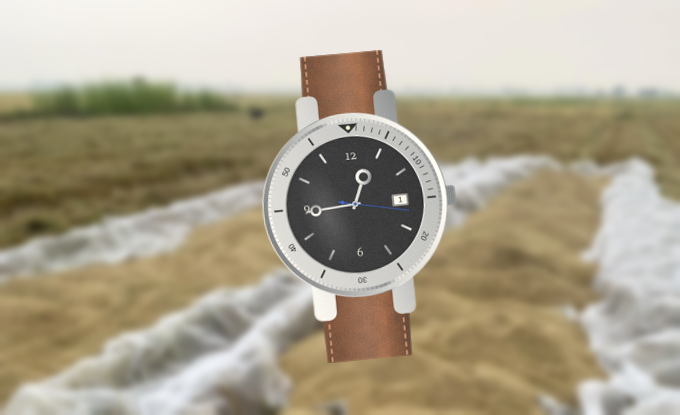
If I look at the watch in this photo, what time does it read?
12:44:17
